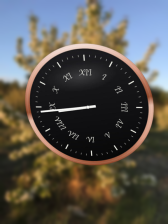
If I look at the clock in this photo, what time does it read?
8:44
